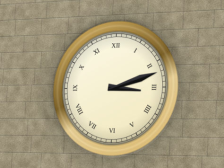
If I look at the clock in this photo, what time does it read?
3:12
